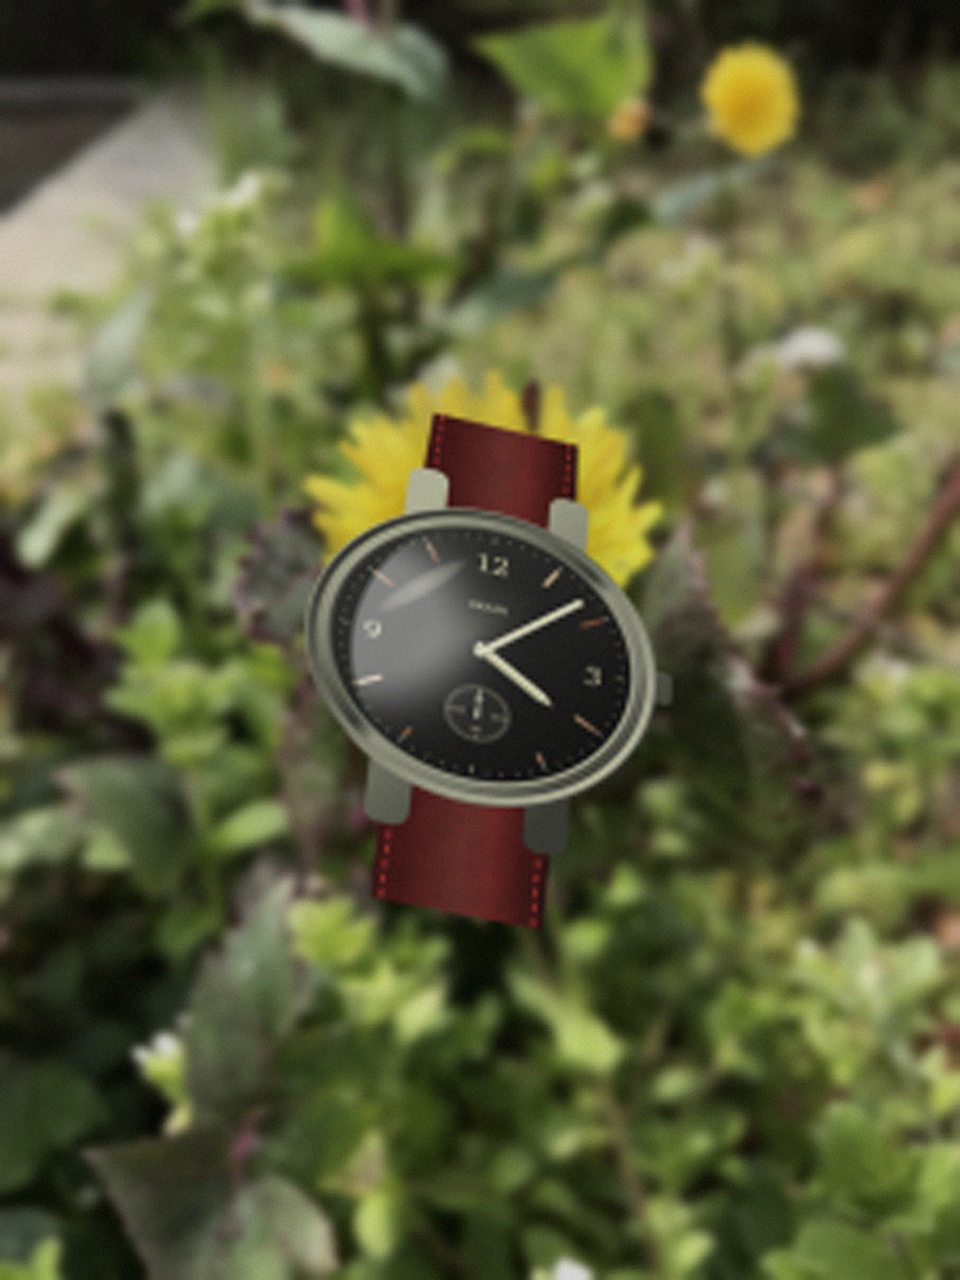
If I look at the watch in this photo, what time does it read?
4:08
